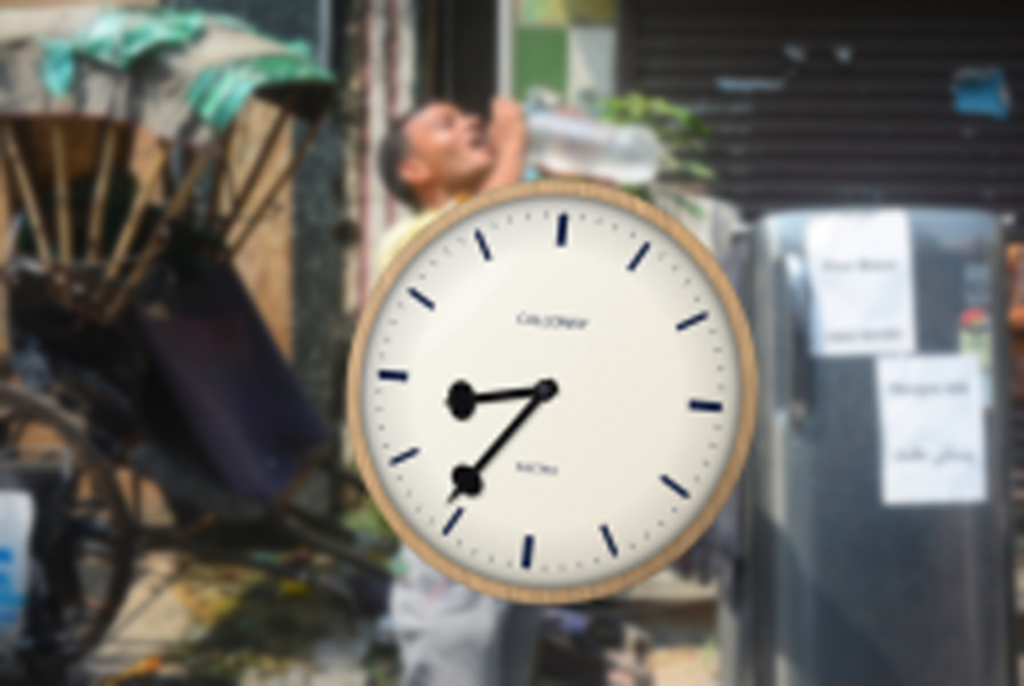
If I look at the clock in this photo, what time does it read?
8:36
